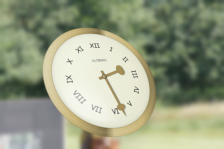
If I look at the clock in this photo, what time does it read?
2:28
